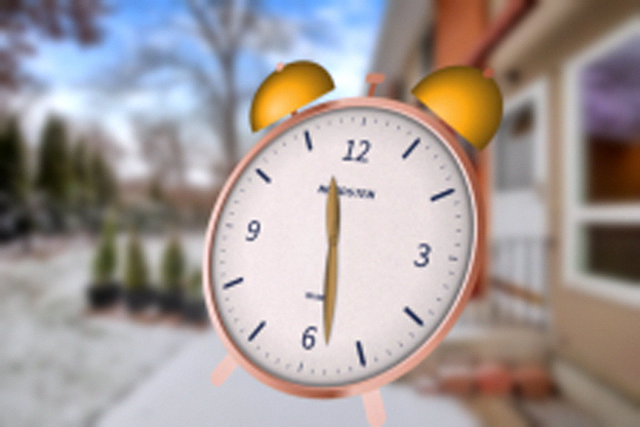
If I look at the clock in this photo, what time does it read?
11:28
